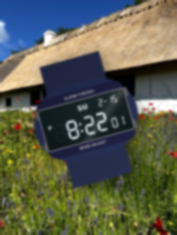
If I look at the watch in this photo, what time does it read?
8:22
